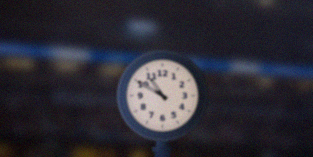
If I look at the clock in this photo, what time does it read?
10:50
